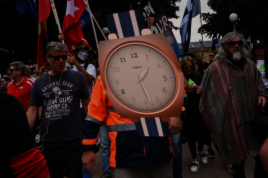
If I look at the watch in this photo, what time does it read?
1:28
